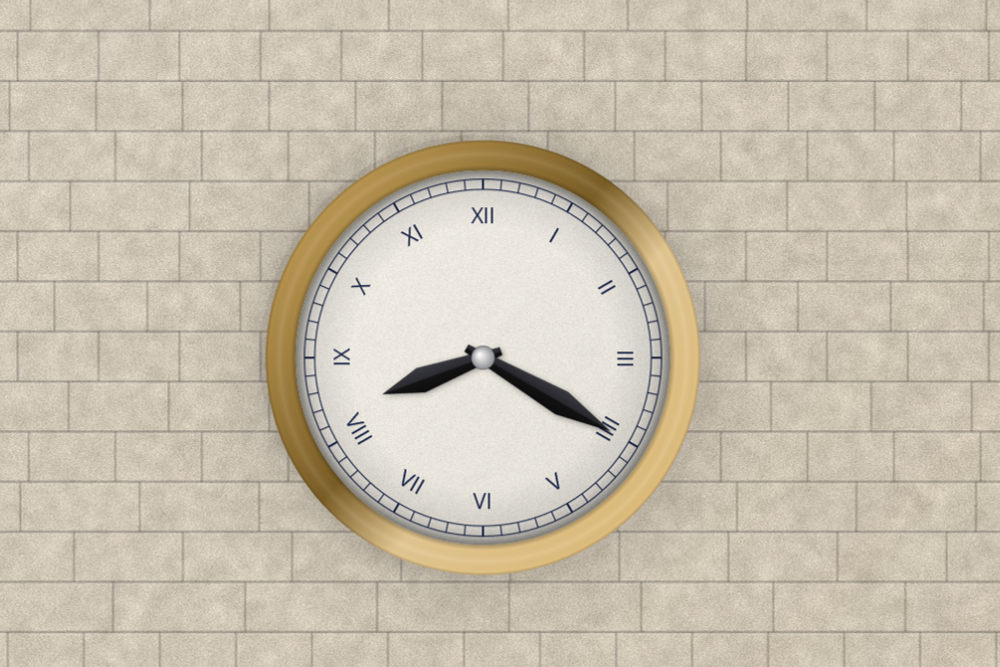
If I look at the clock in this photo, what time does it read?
8:20
